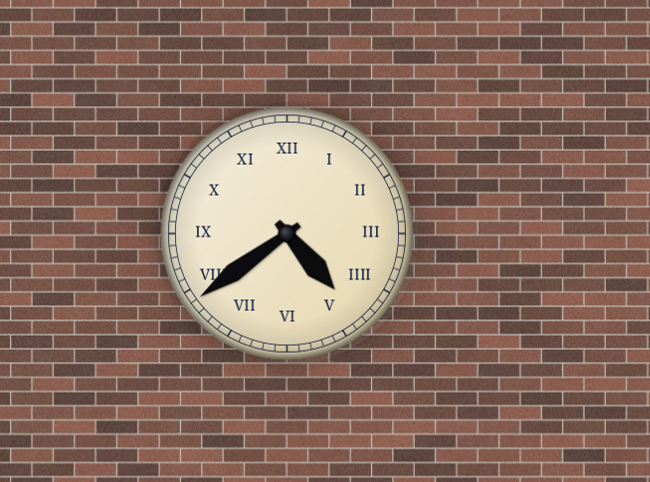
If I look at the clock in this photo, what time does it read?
4:39
